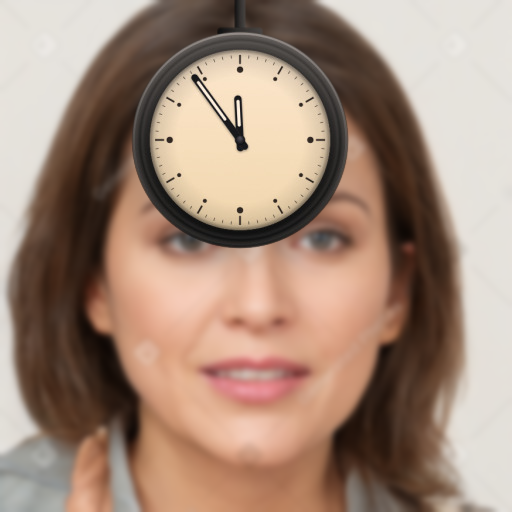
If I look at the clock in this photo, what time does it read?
11:54
